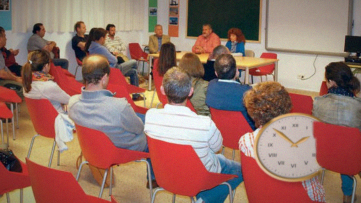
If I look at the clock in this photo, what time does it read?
1:52
